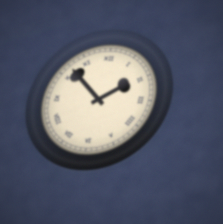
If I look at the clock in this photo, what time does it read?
1:52
